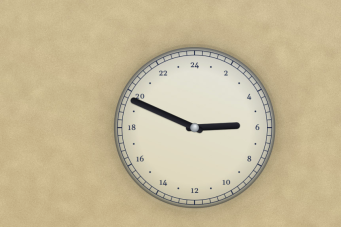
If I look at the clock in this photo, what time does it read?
5:49
